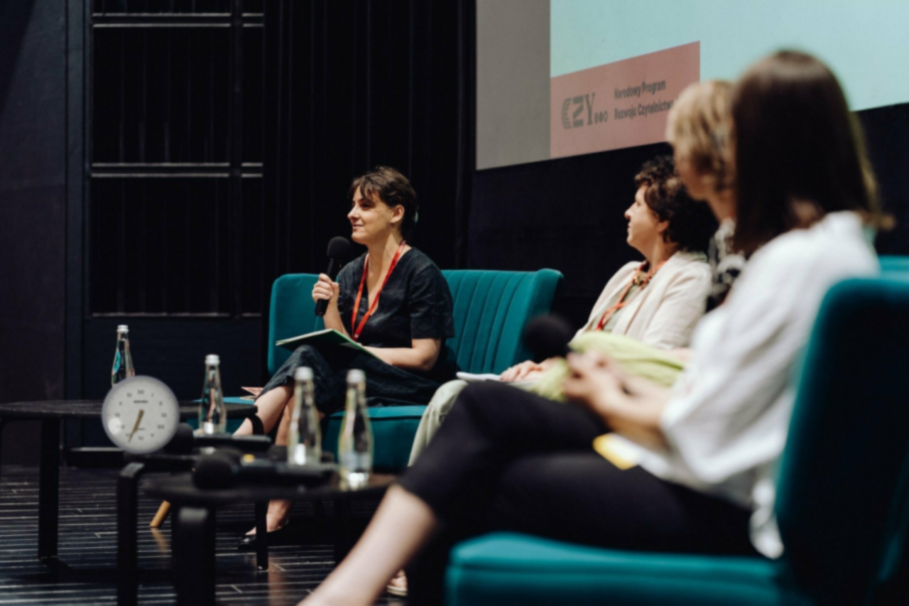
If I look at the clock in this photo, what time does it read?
6:34
